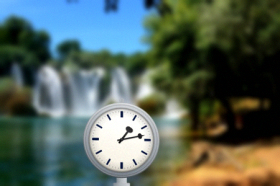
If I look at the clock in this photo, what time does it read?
1:13
